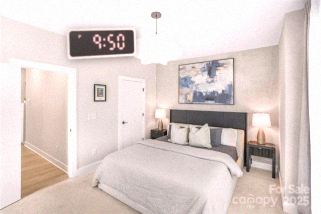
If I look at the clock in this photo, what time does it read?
9:50
